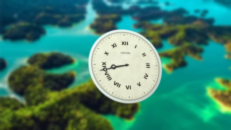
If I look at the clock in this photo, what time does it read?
8:43
